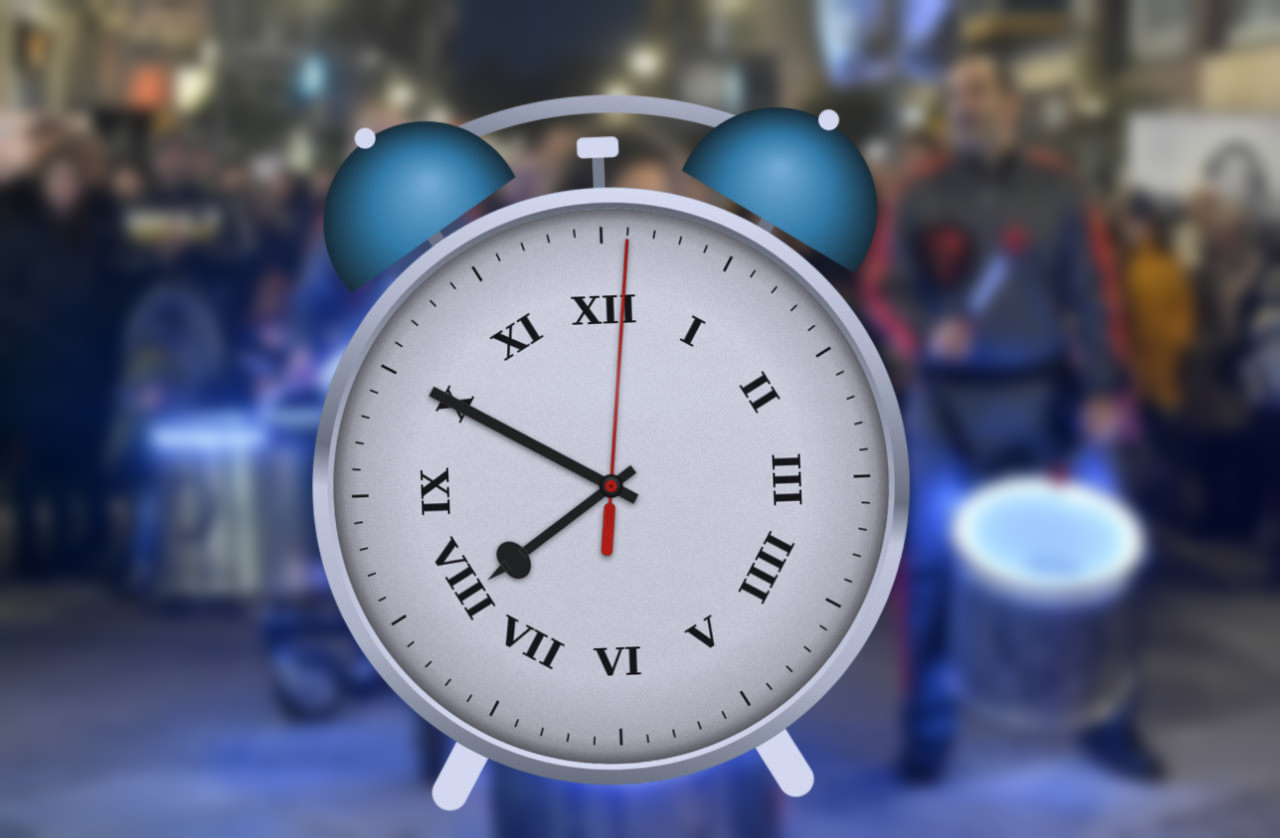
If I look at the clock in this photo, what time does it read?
7:50:01
